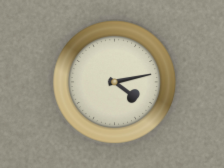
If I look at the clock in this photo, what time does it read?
4:13
